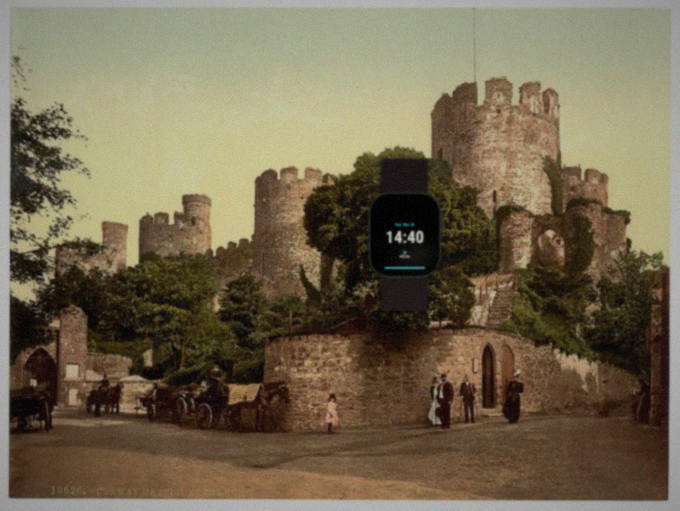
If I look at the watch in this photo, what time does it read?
14:40
